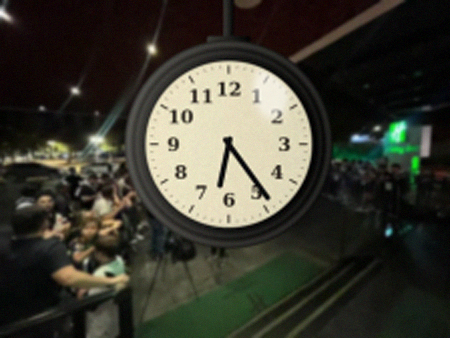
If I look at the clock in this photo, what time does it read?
6:24
